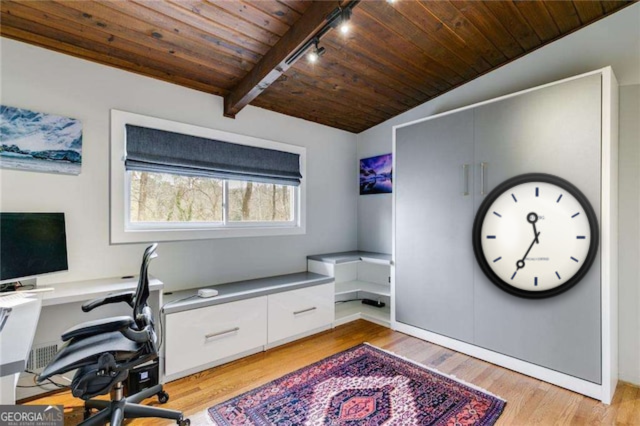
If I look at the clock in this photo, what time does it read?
11:35
